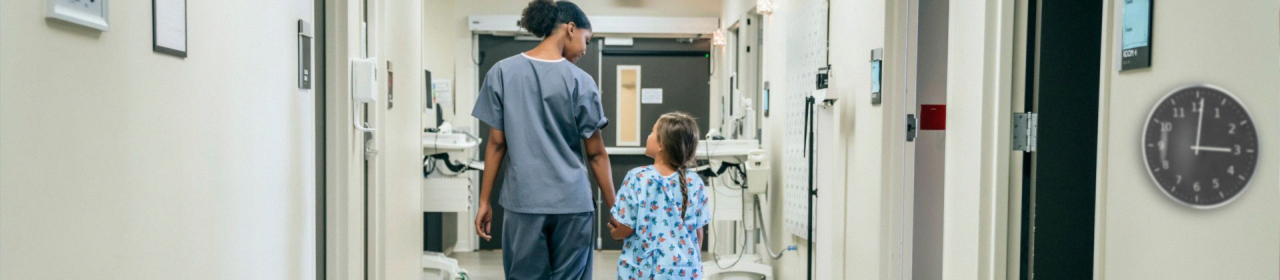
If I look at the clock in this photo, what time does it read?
3:01
